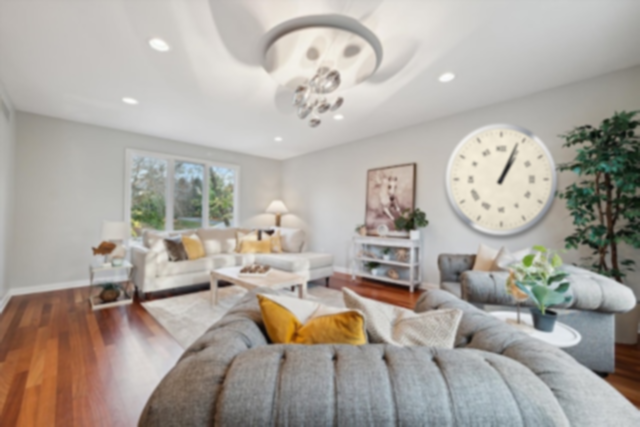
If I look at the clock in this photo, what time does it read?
1:04
